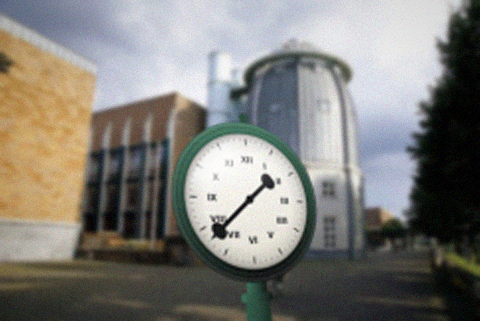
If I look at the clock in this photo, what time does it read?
1:38
